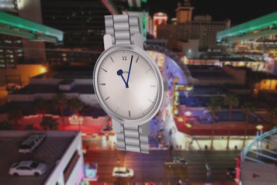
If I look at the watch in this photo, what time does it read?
11:03
